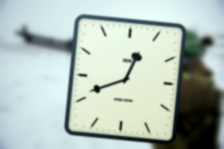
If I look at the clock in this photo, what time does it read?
12:41
